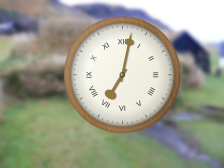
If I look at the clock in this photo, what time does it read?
7:02
